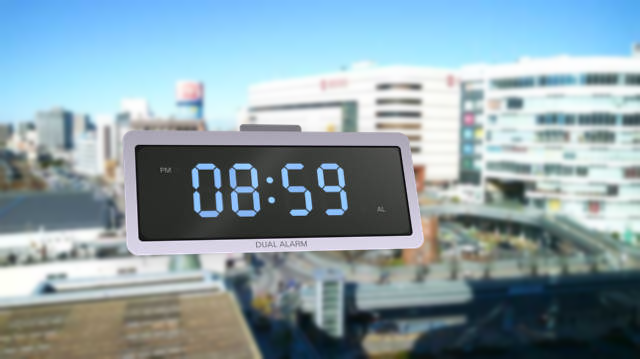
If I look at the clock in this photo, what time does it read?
8:59
